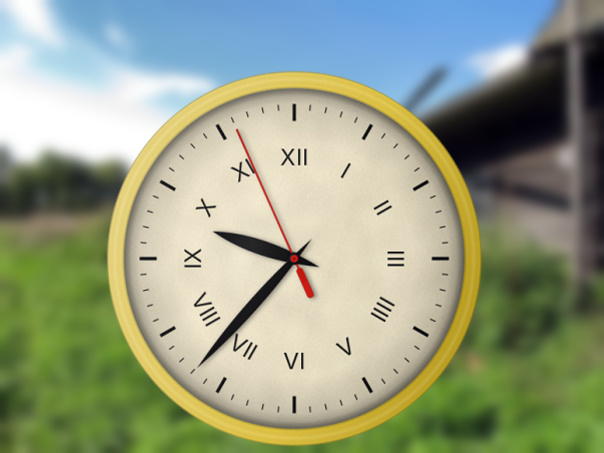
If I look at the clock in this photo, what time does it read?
9:36:56
